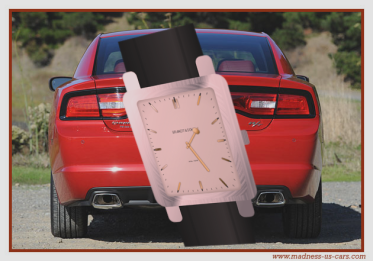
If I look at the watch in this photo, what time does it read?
1:26
